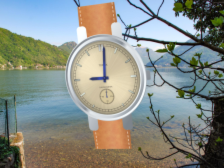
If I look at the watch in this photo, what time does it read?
9:01
